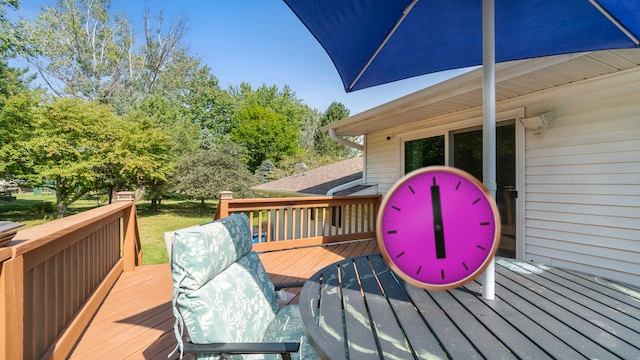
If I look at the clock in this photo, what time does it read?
6:00
